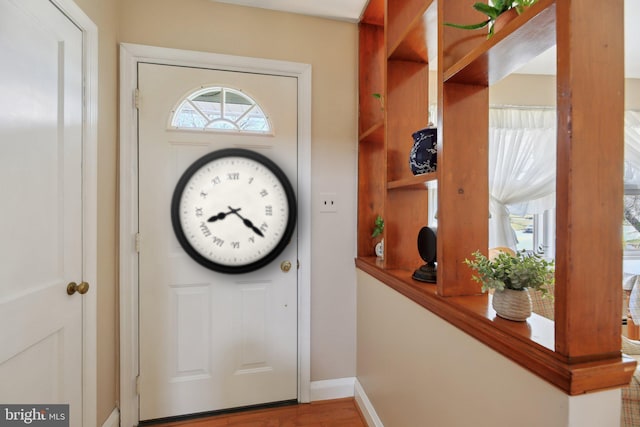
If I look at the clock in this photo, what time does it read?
8:22
